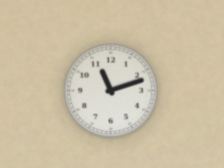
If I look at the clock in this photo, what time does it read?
11:12
